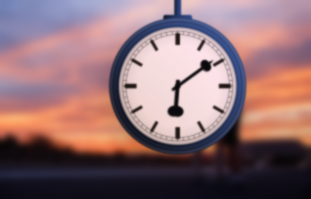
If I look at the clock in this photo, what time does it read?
6:09
